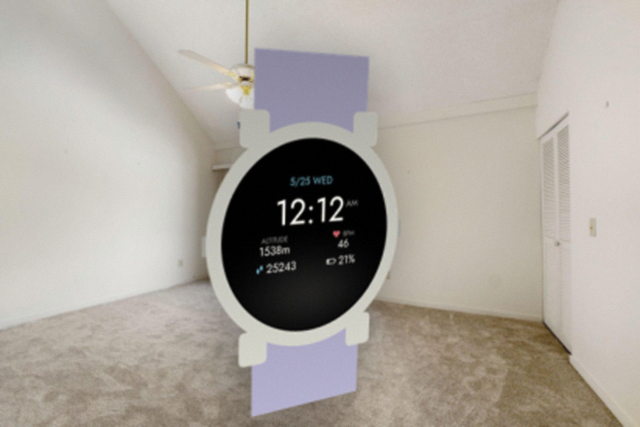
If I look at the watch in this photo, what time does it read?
12:12
